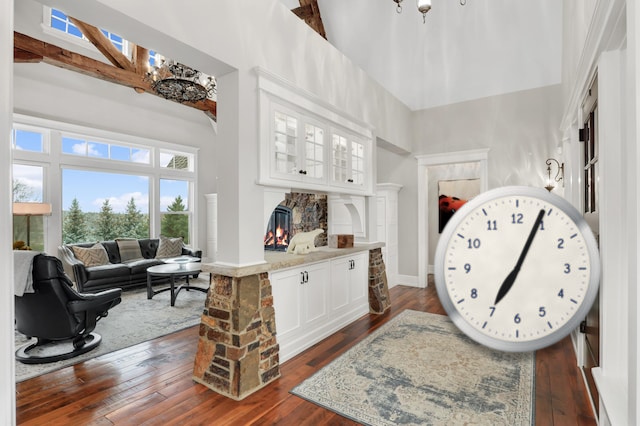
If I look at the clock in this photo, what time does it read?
7:04
